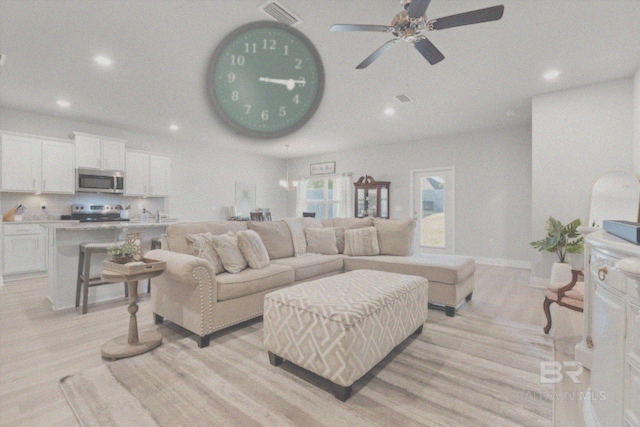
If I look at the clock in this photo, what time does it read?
3:15
